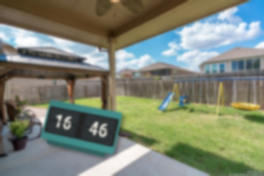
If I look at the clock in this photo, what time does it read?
16:46
